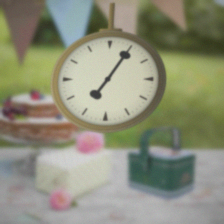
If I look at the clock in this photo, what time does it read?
7:05
